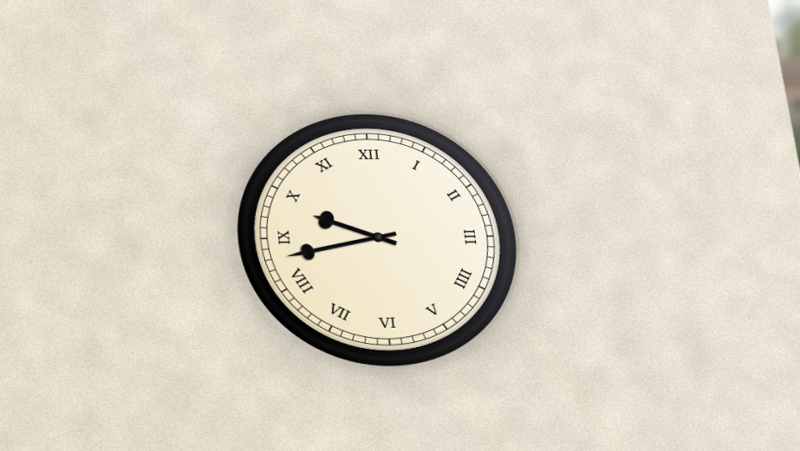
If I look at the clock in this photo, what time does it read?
9:43
